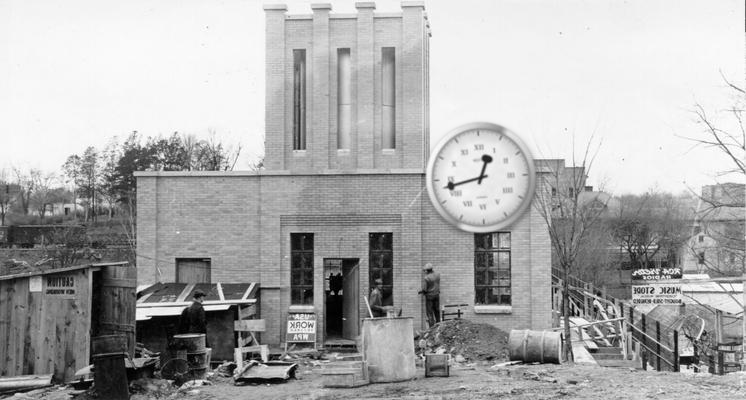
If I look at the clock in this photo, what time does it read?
12:43
